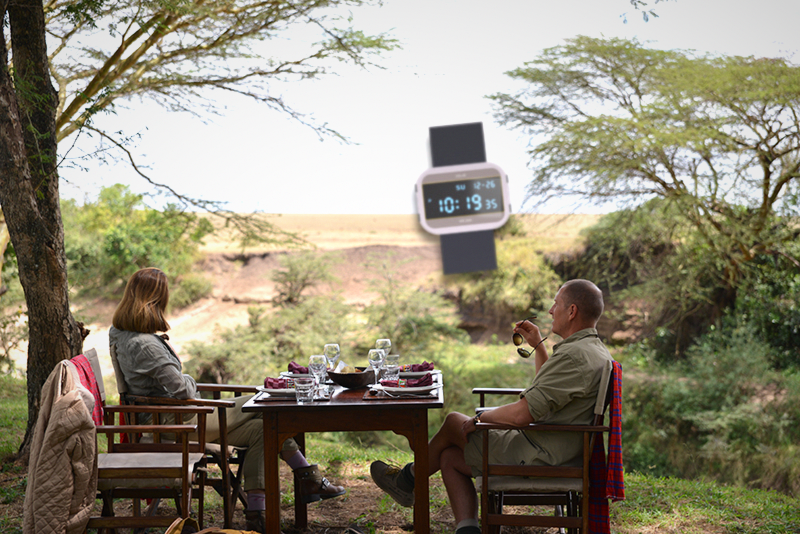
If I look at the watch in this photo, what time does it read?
10:19
